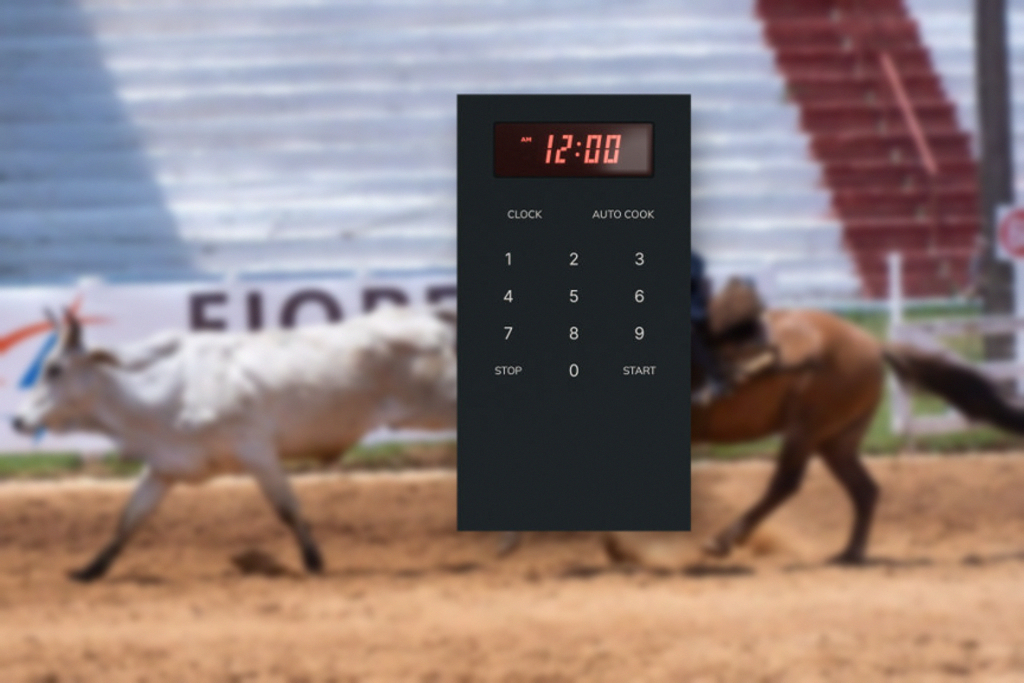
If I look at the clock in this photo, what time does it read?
12:00
